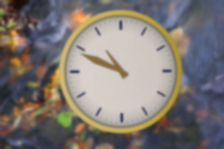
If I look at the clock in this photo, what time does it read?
10:49
